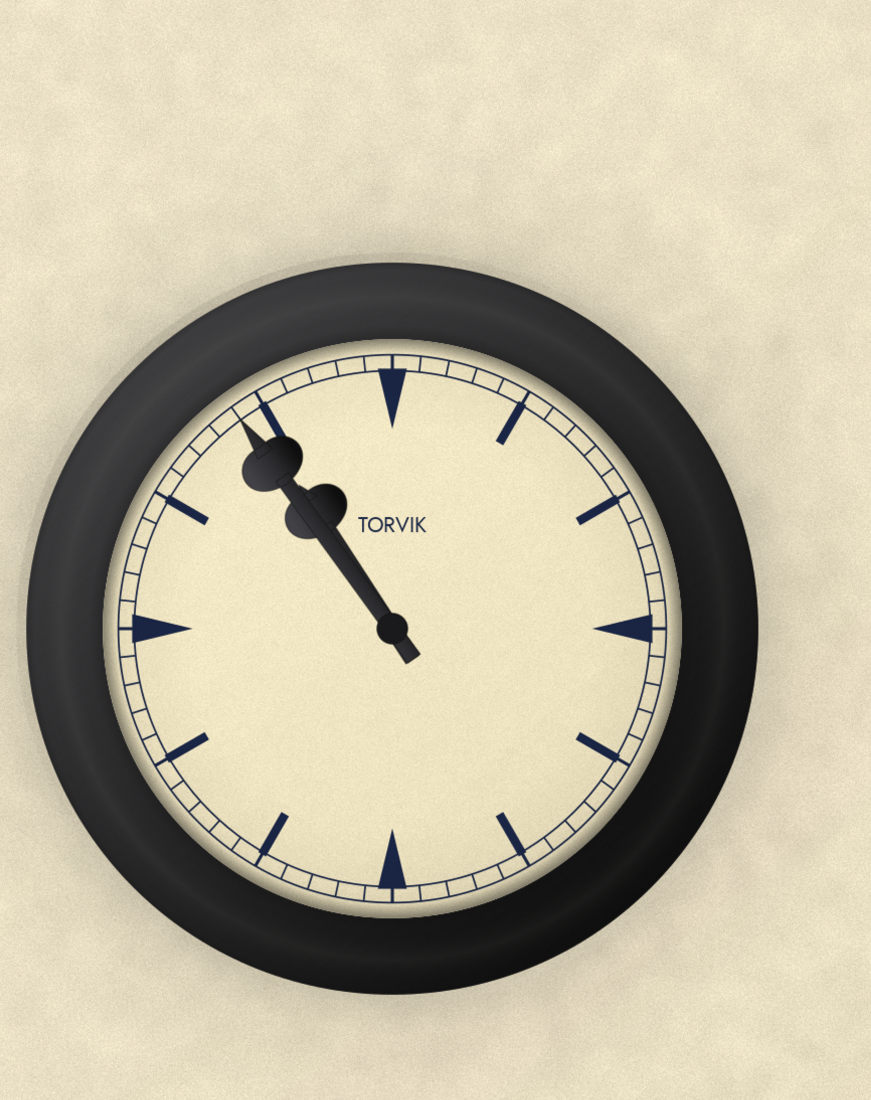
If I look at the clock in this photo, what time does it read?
10:54
